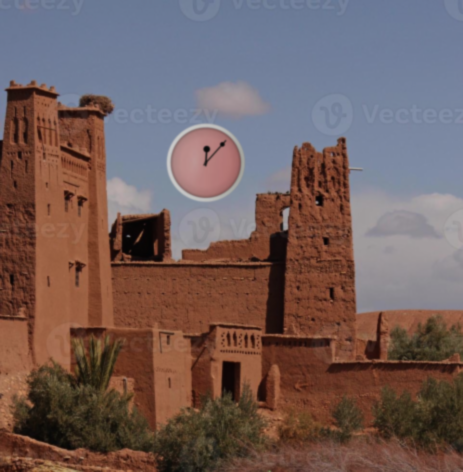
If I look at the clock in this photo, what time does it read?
12:07
